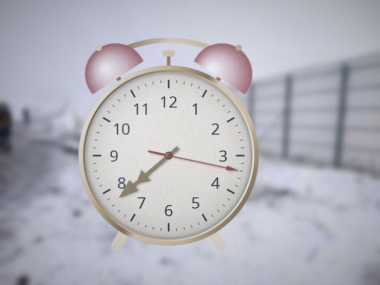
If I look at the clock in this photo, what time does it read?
7:38:17
